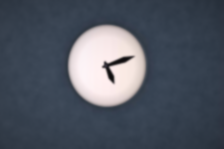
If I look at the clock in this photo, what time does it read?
5:12
